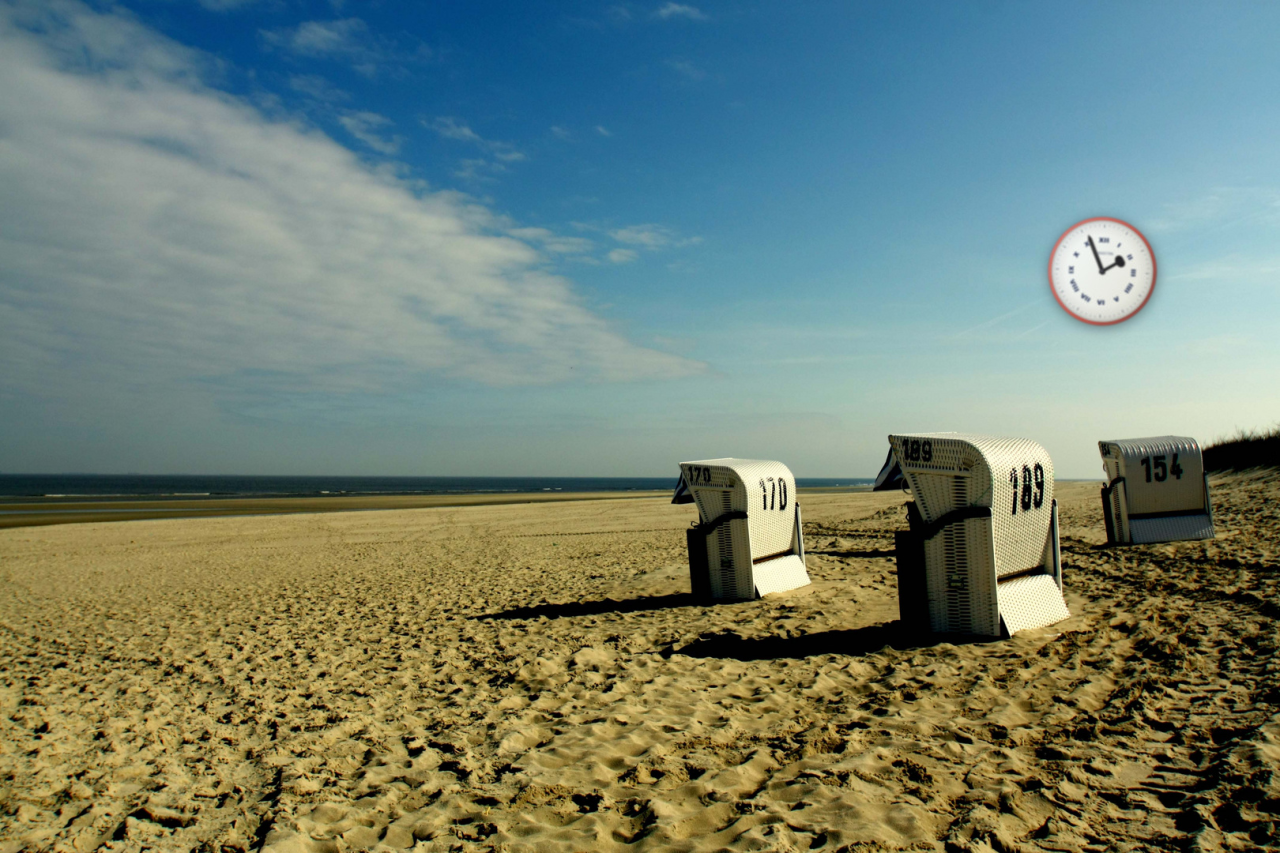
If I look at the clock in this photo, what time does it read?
1:56
